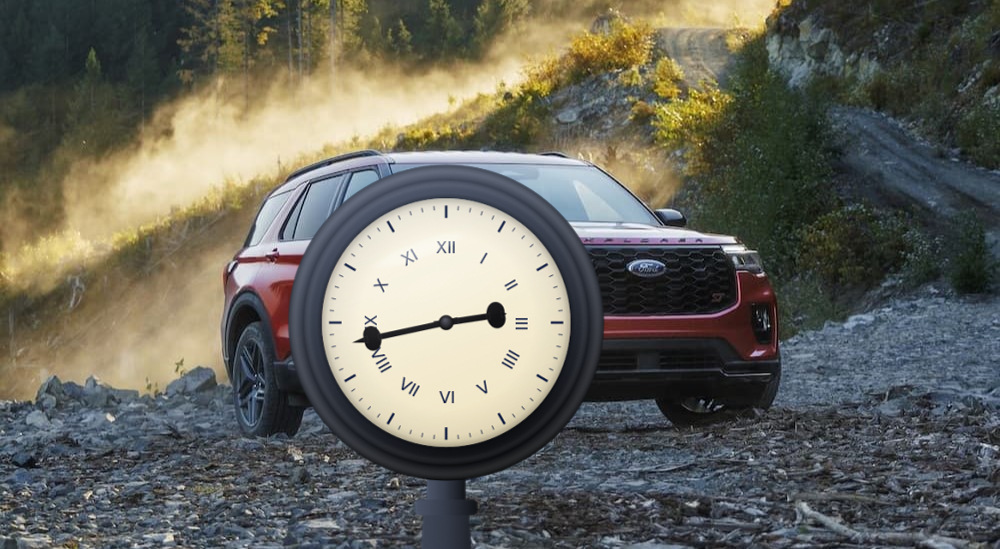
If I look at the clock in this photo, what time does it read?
2:43
